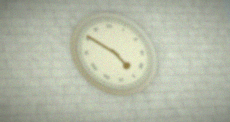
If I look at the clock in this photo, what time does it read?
4:51
